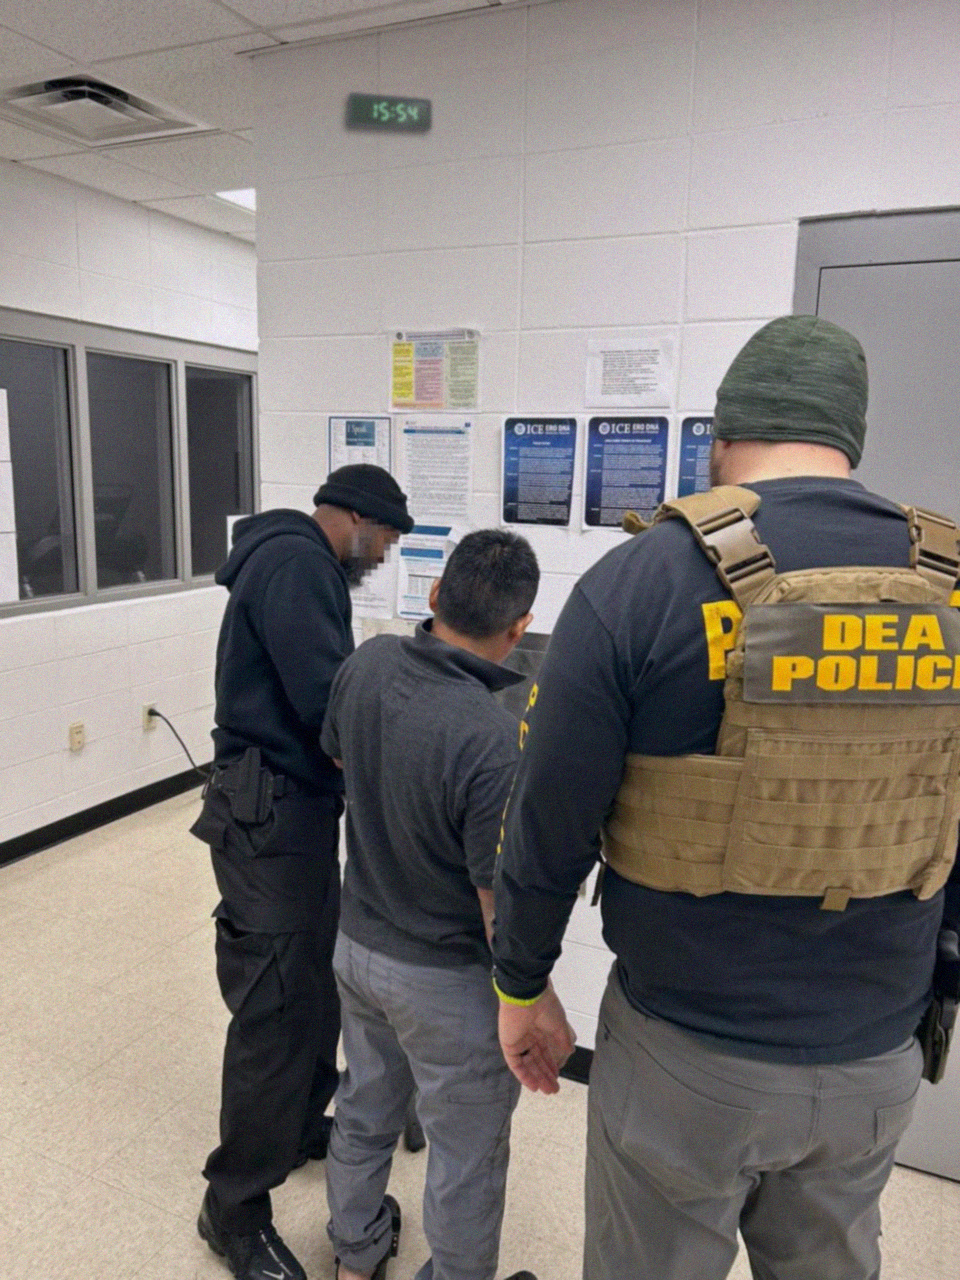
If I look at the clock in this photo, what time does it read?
15:54
